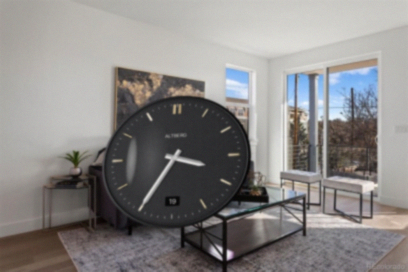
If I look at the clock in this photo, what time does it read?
3:35
